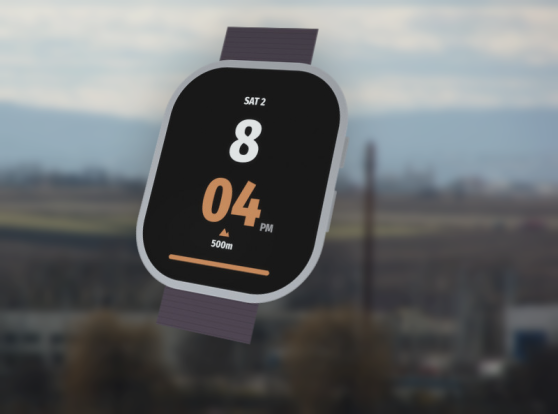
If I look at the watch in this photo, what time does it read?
8:04
